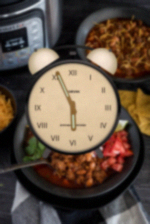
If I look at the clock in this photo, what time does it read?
5:56
